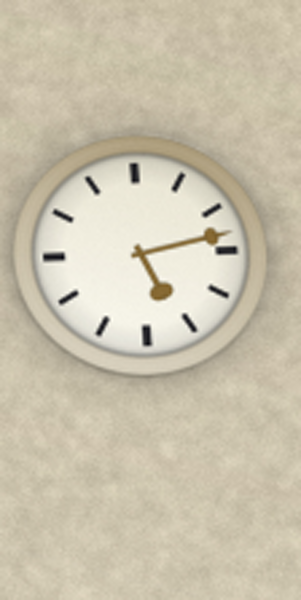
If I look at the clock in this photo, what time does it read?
5:13
